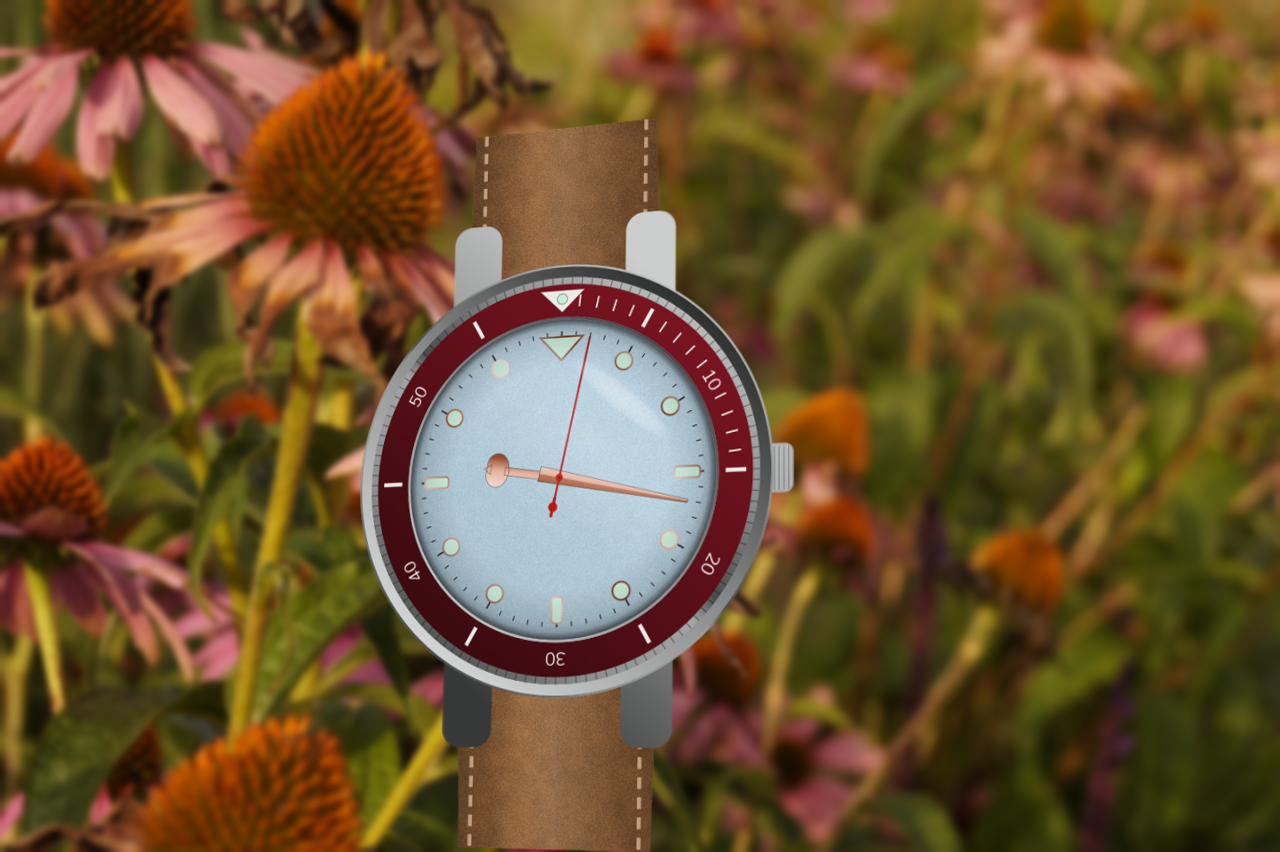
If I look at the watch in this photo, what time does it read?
9:17:02
